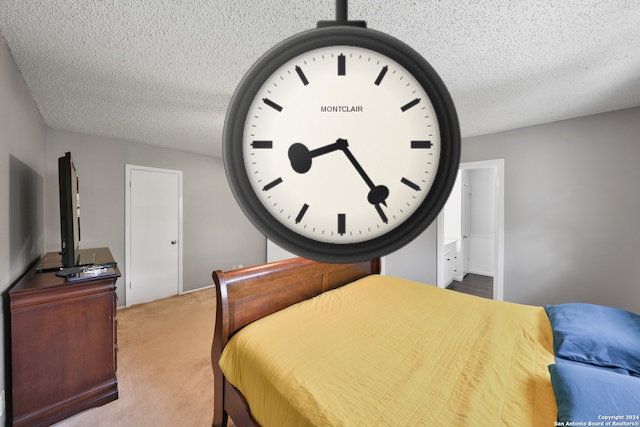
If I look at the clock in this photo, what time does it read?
8:24
